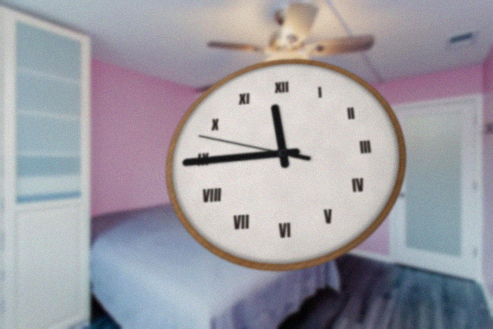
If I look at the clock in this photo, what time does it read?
11:44:48
